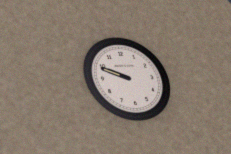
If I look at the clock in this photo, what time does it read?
9:49
